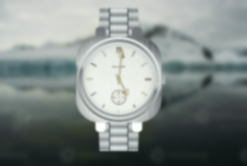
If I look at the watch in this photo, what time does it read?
5:01
